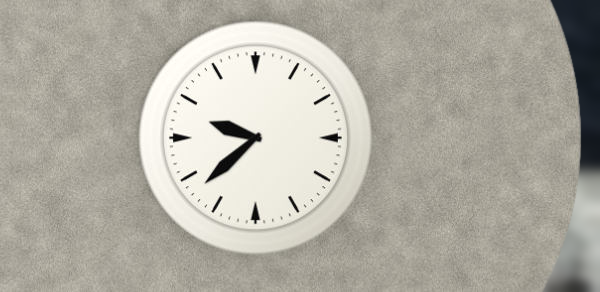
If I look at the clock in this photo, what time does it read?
9:38
